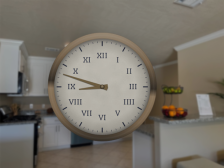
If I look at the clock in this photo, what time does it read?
8:48
